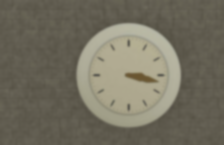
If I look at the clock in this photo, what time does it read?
3:17
